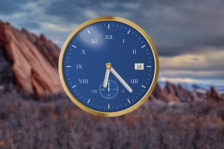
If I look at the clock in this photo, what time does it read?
6:23
